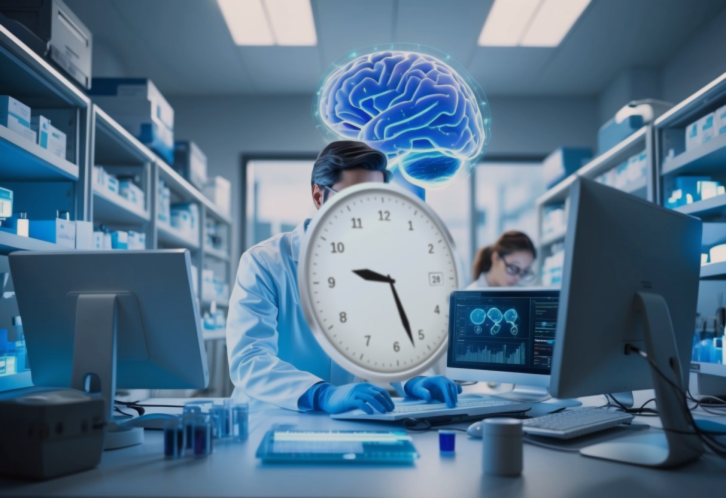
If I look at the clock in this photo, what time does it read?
9:27
